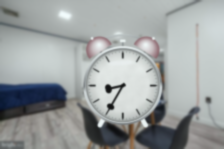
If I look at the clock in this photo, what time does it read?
8:35
